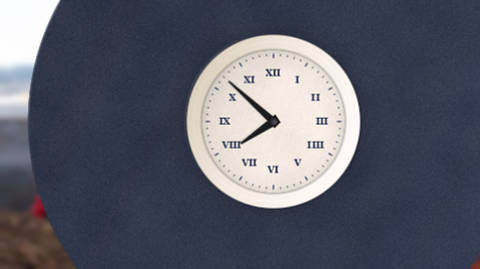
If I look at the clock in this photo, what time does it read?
7:52
